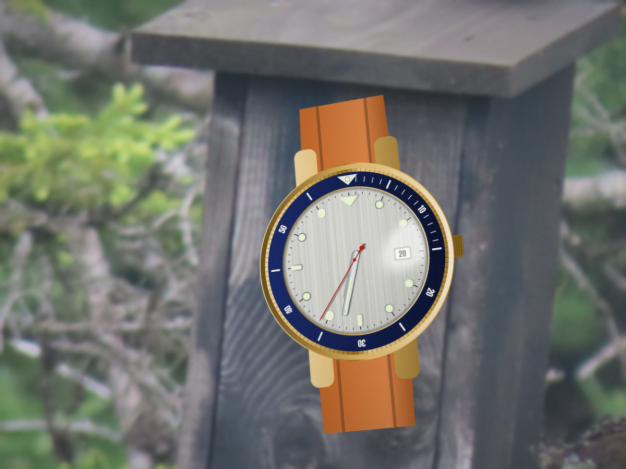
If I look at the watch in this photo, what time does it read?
6:32:36
